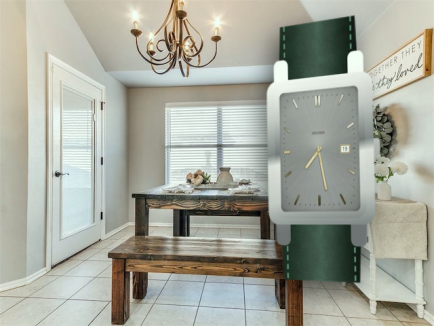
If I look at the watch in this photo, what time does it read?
7:28
